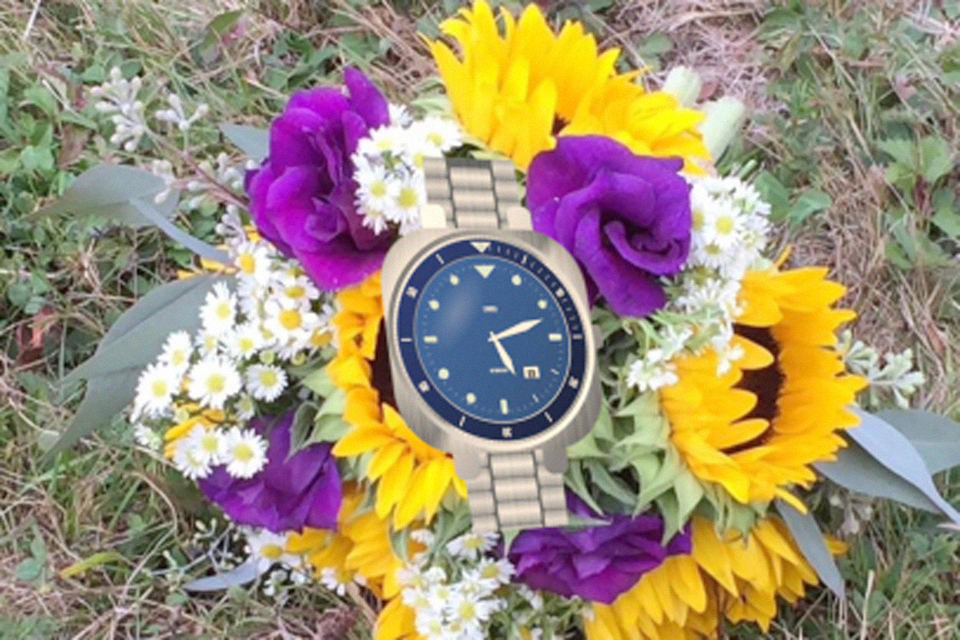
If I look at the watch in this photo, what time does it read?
5:12
